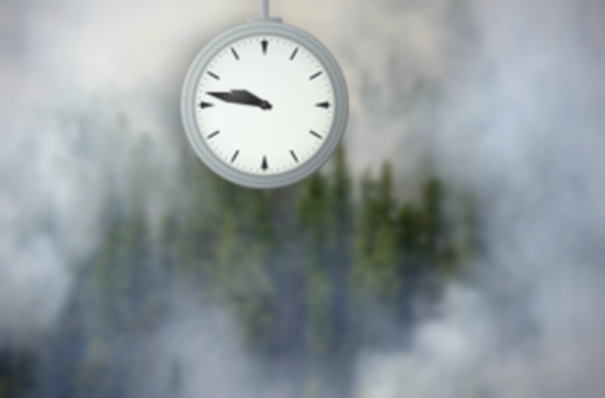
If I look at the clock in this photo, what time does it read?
9:47
